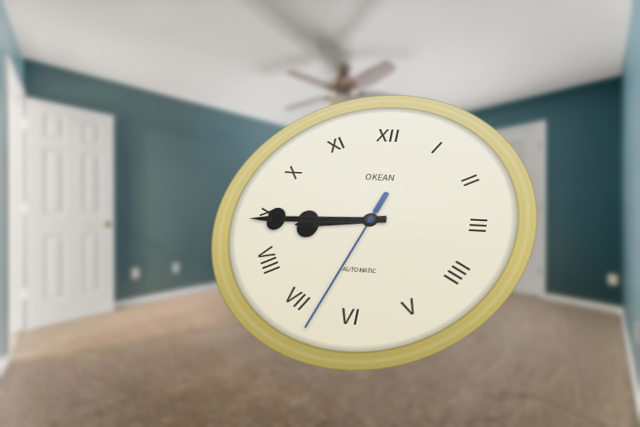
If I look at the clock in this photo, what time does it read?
8:44:33
